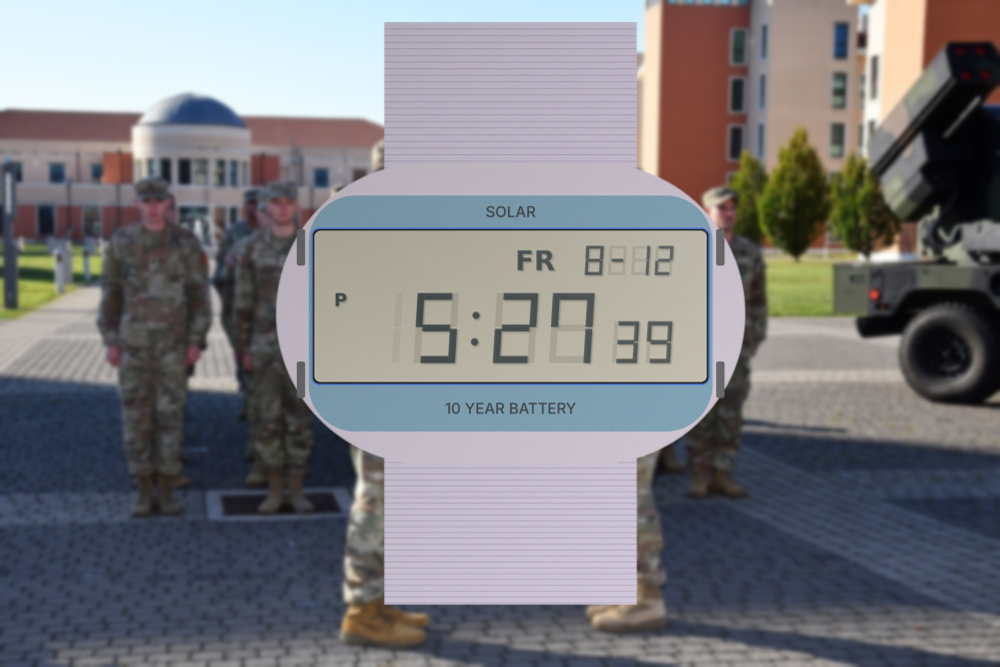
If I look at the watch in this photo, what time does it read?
5:27:39
